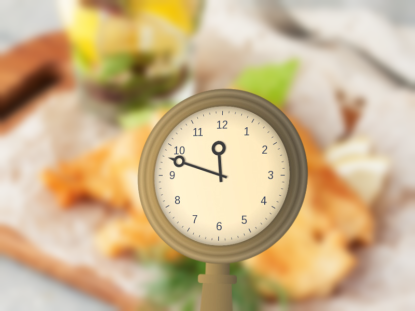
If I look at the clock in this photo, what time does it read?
11:48
